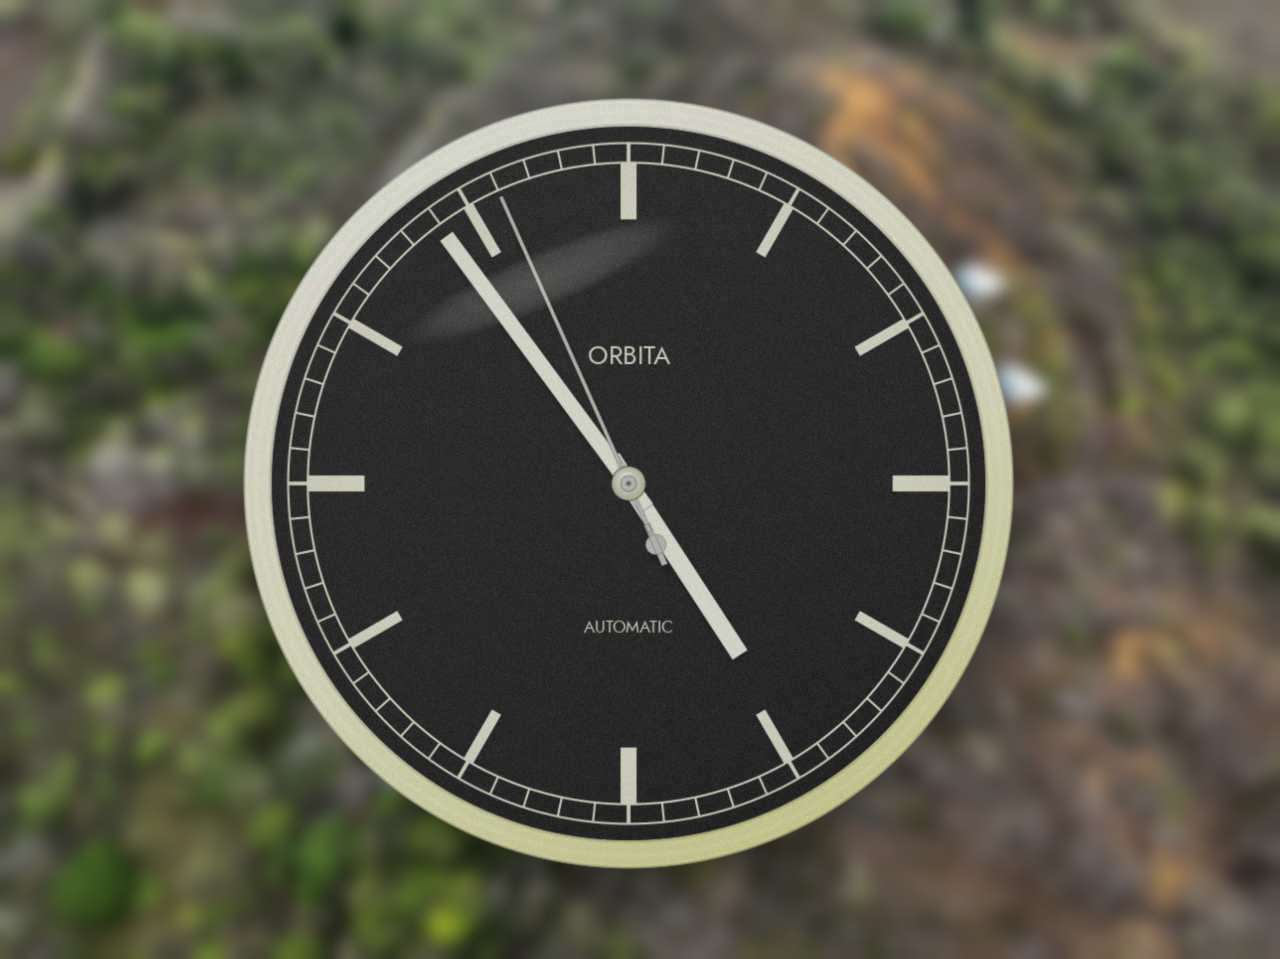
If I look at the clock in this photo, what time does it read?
4:53:56
